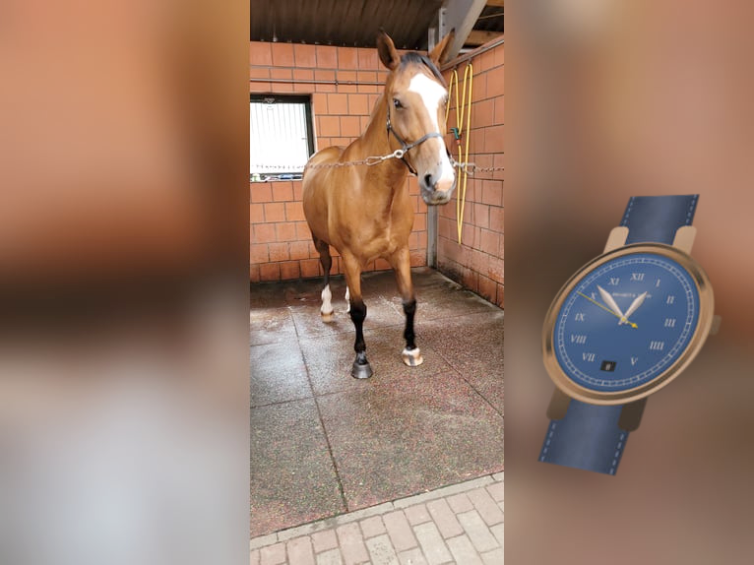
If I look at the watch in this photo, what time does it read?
12:51:49
